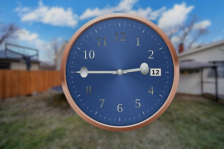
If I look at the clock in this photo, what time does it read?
2:45
